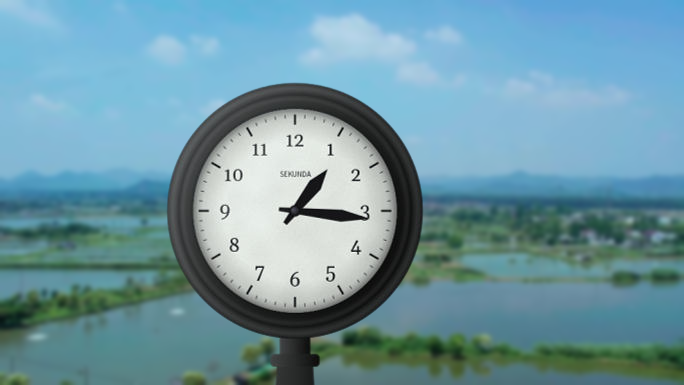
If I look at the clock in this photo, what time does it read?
1:16
